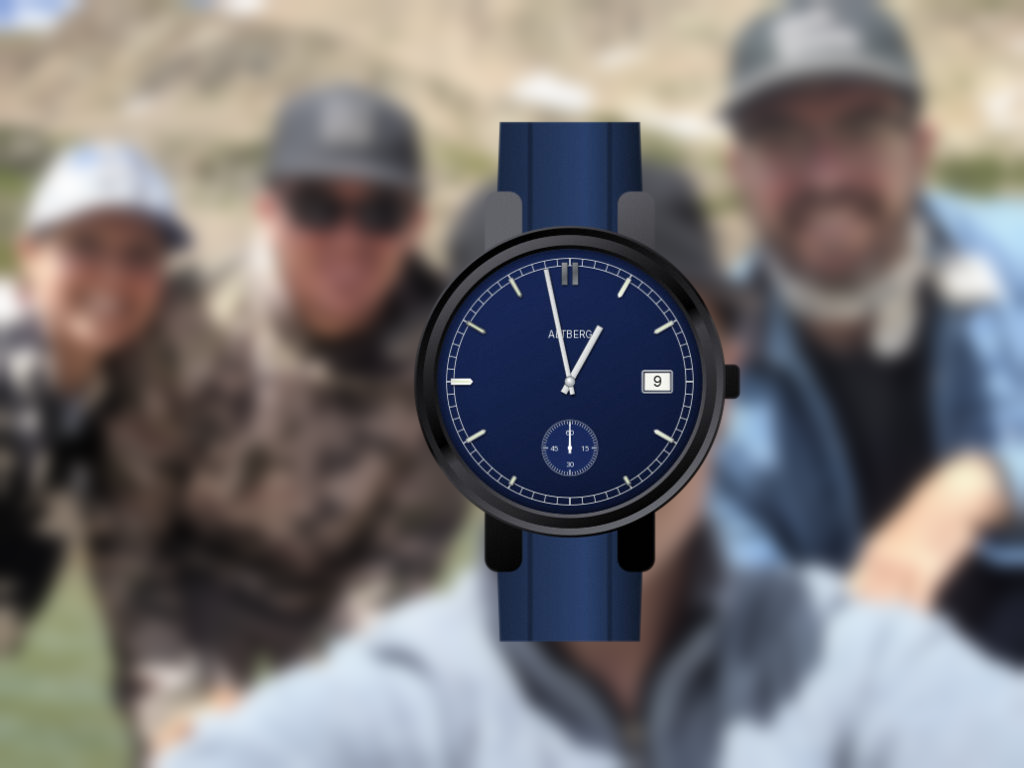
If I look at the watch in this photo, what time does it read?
12:58
